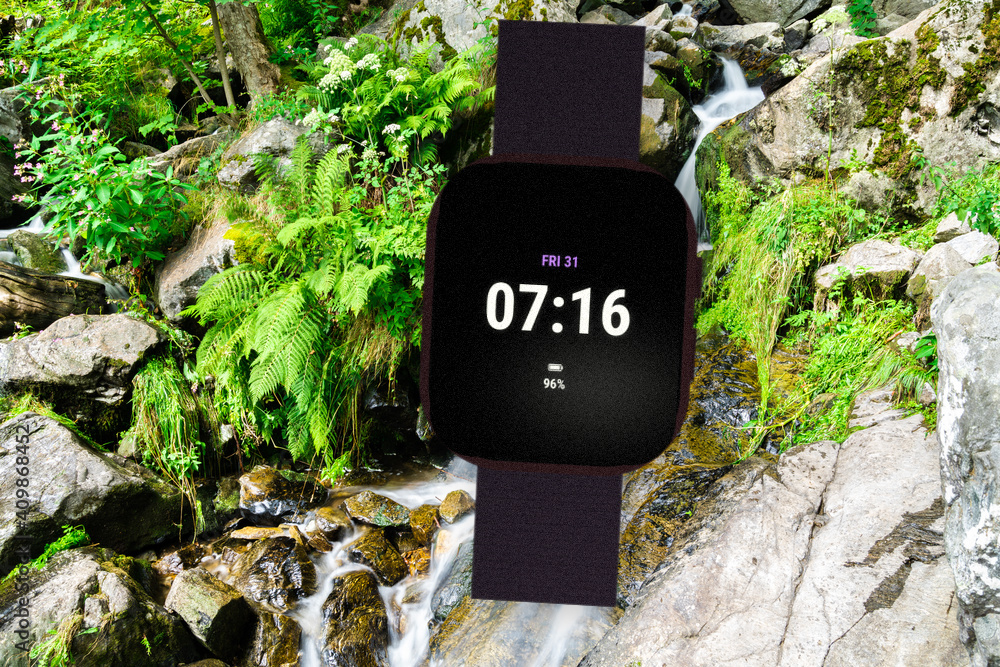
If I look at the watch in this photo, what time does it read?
7:16
